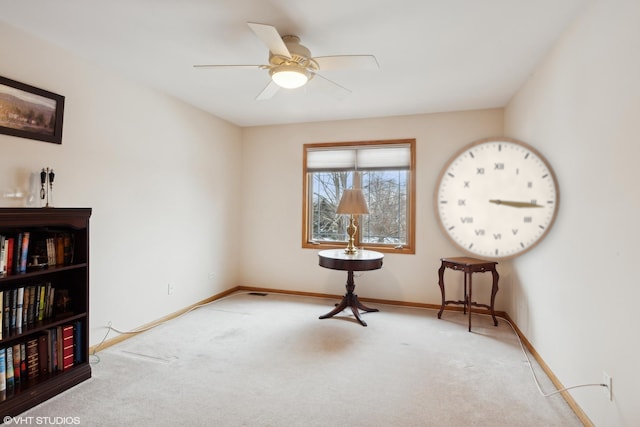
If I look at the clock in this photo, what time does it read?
3:16
